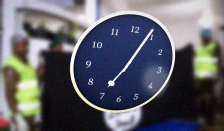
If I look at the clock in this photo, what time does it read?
7:04
